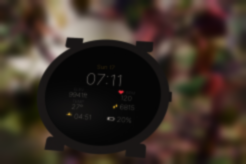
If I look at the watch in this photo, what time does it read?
7:11
